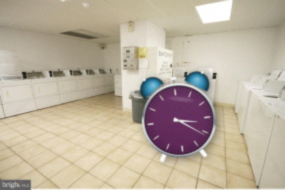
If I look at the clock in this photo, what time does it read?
3:21
